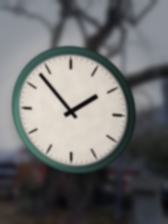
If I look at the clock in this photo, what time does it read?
1:53
